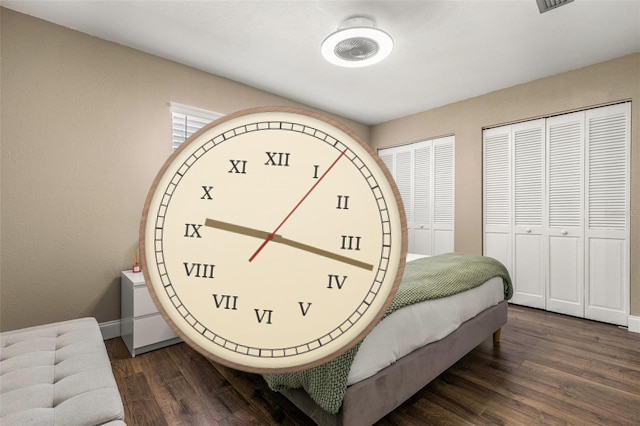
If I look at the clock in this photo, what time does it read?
9:17:06
